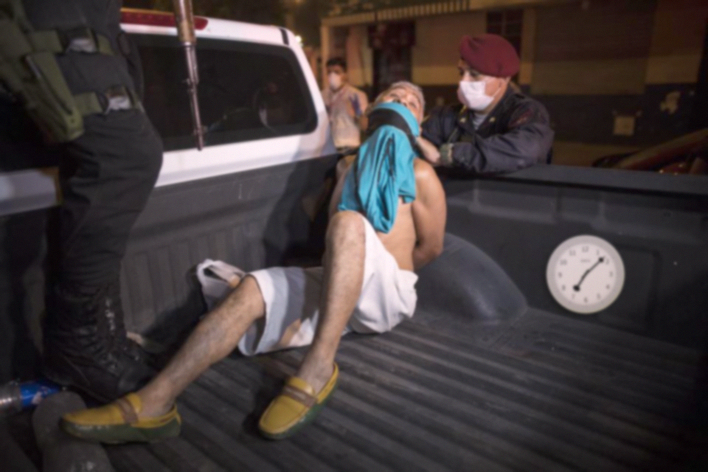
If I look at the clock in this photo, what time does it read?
7:08
